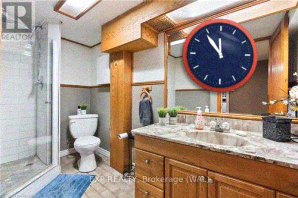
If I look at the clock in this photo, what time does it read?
11:54
